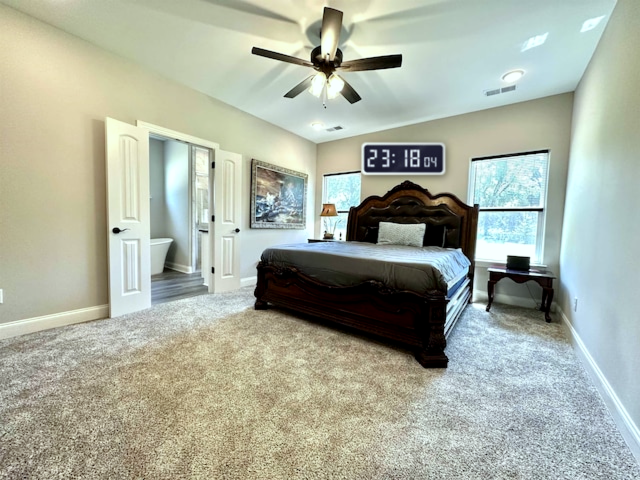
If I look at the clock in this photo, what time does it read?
23:18:04
